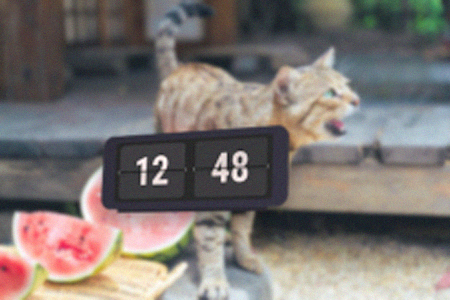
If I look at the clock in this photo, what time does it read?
12:48
